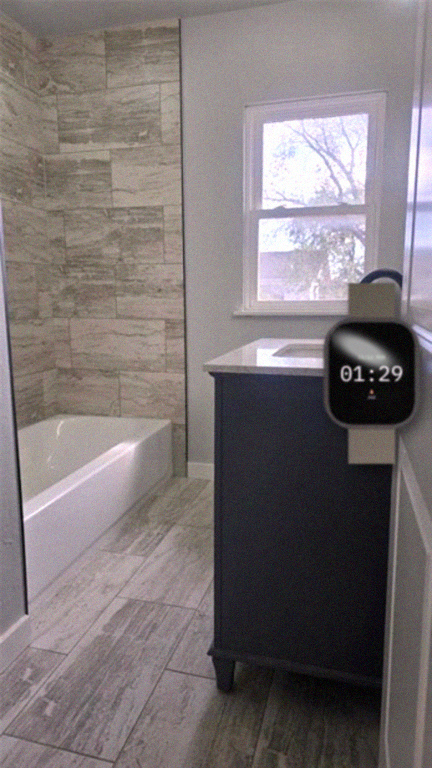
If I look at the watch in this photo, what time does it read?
1:29
